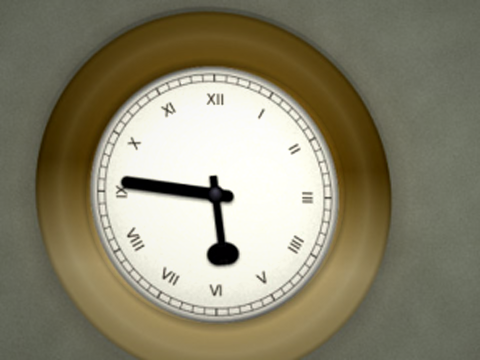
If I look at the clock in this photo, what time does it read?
5:46
